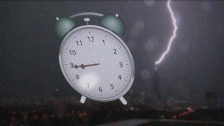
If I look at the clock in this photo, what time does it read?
8:44
